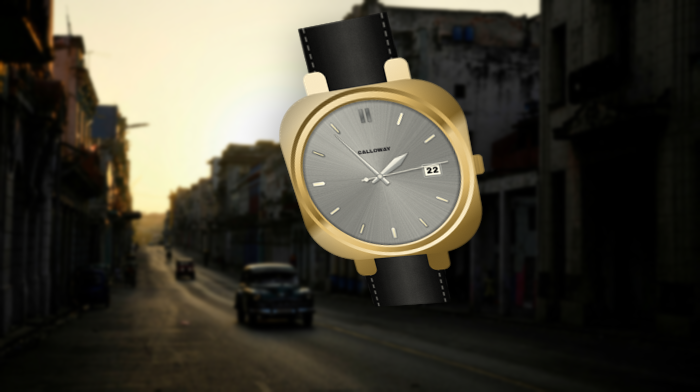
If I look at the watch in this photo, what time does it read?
1:54:14
